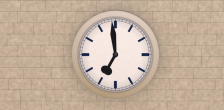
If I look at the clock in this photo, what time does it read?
6:59
